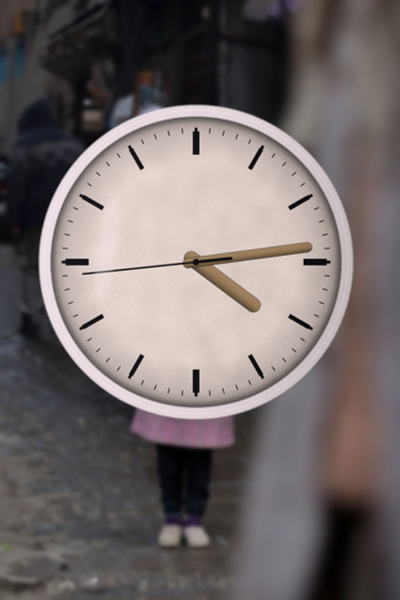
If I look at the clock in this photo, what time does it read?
4:13:44
